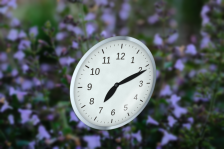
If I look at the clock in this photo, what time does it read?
7:11
